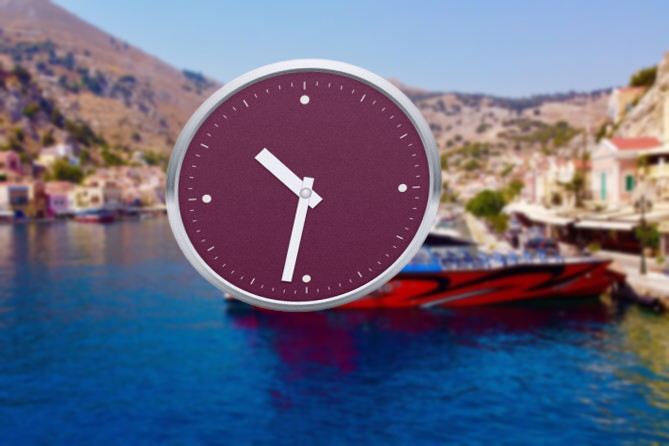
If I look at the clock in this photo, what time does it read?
10:32
